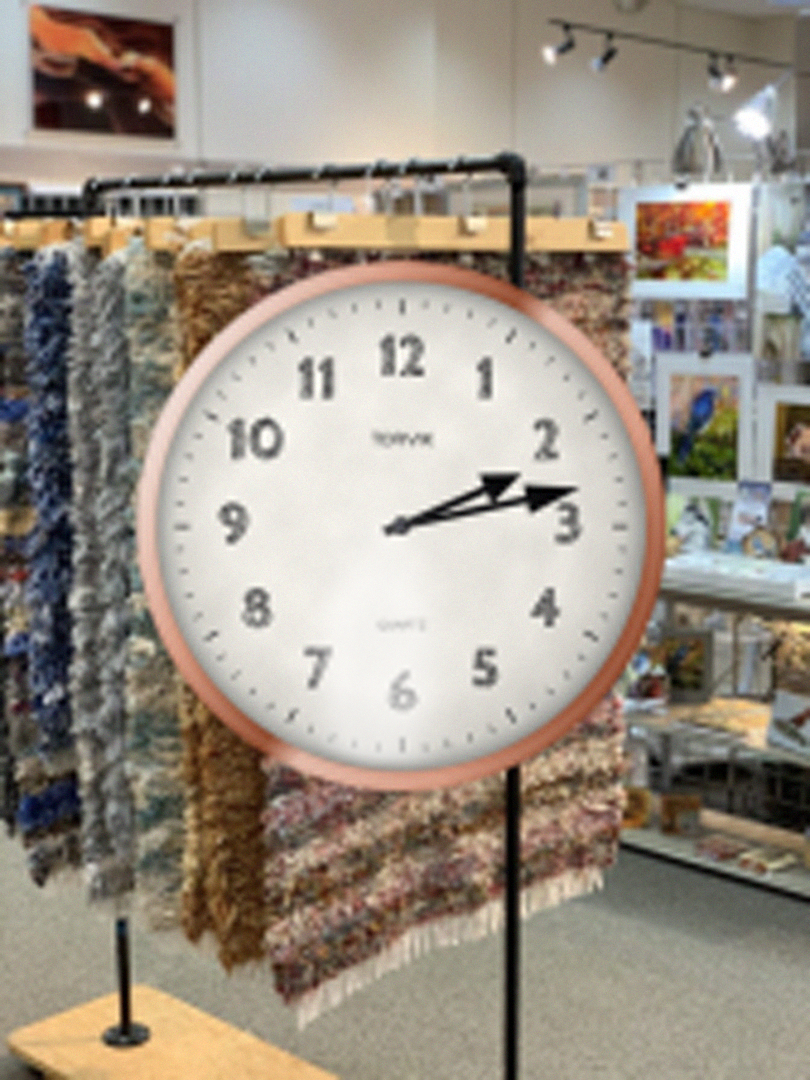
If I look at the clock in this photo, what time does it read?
2:13
